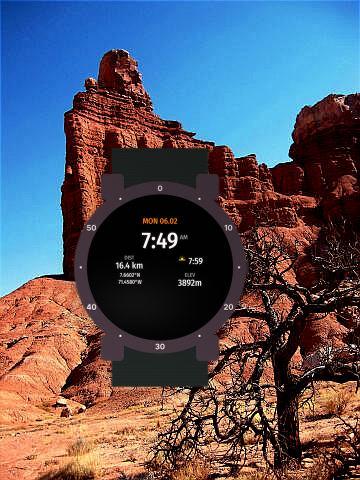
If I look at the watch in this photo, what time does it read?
7:49
